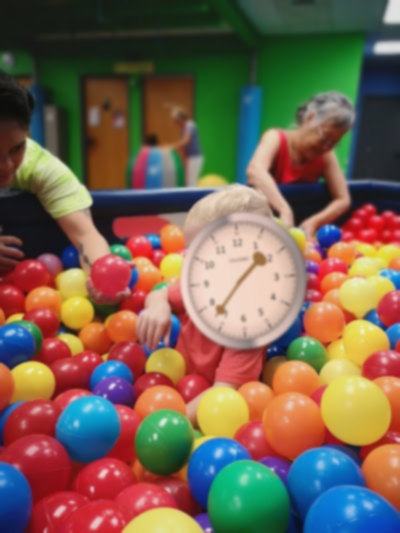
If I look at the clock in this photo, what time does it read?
1:37
